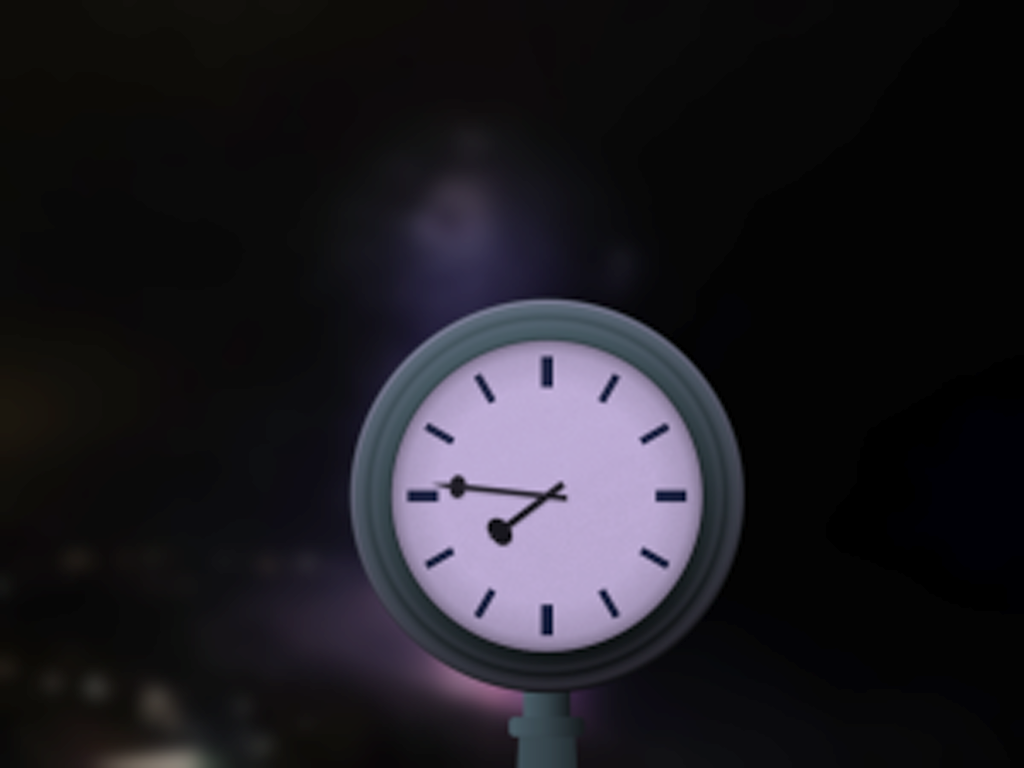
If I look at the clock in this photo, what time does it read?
7:46
